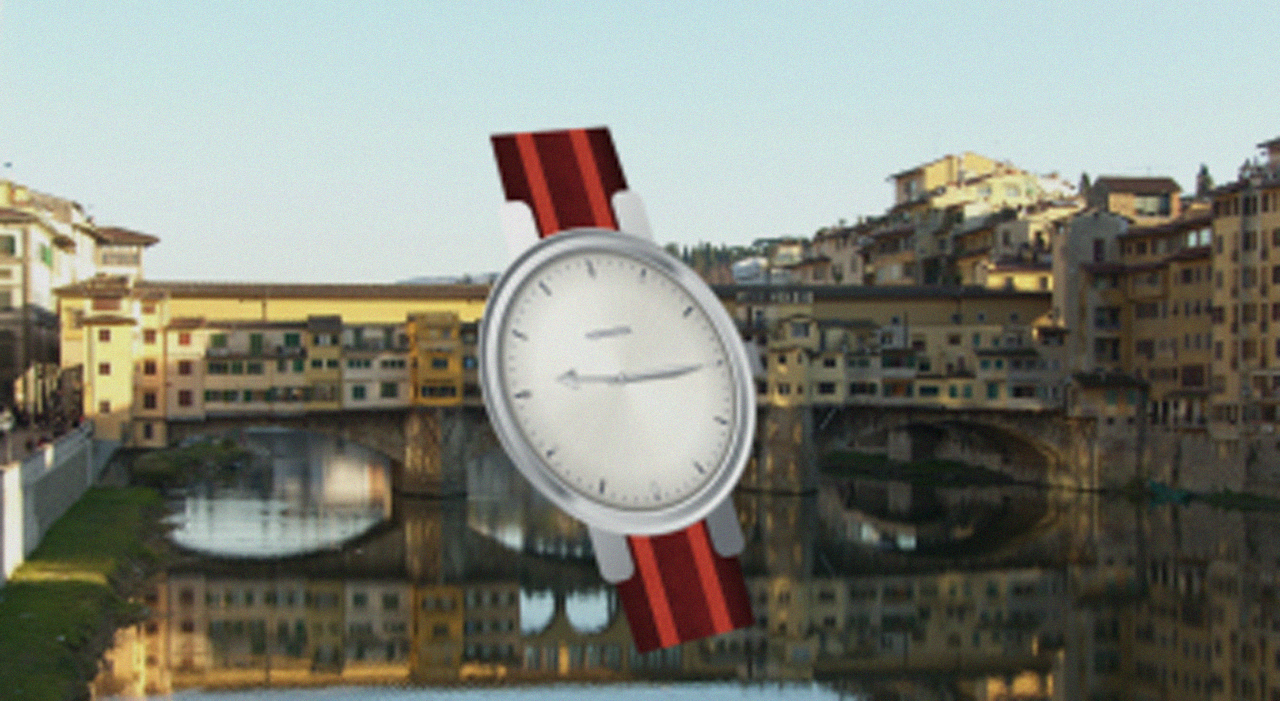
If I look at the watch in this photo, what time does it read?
9:15
